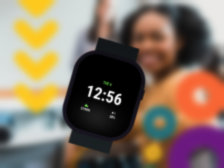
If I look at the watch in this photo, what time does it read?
12:56
